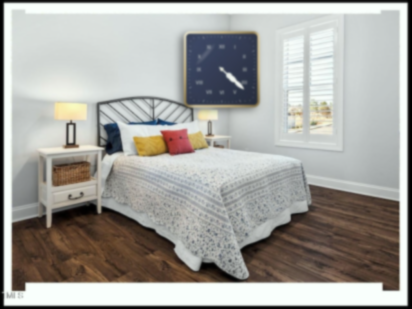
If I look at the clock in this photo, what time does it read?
4:22
